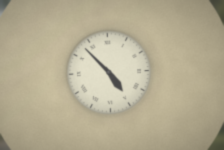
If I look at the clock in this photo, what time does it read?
4:53
